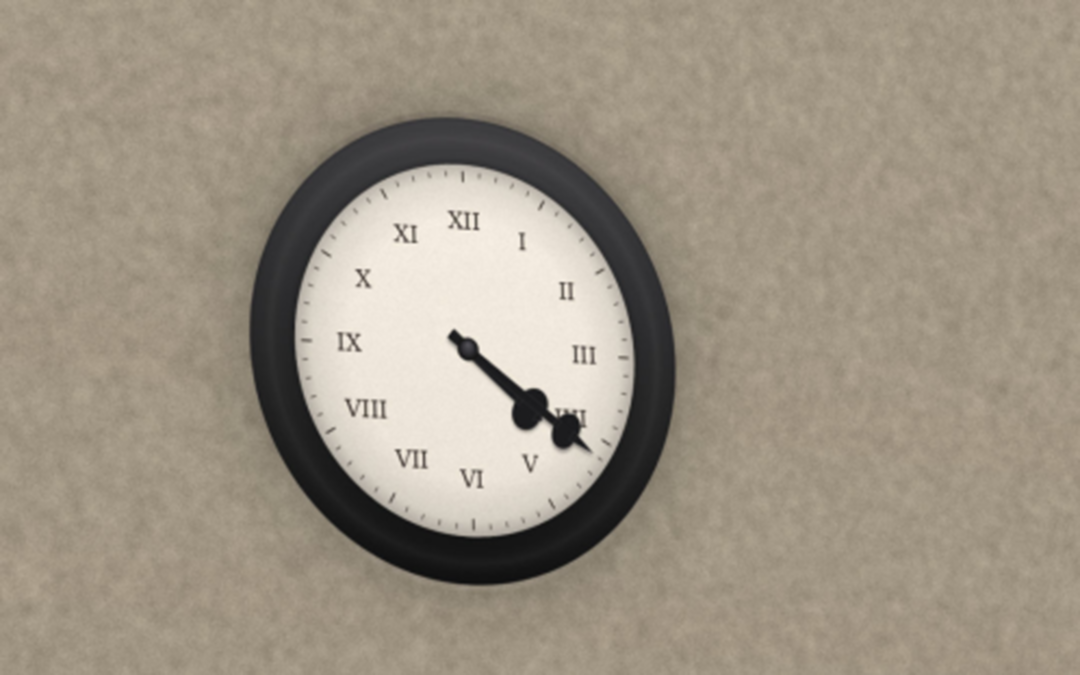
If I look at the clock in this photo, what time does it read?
4:21
